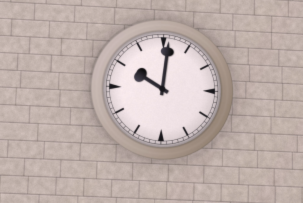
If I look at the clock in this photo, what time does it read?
10:01
